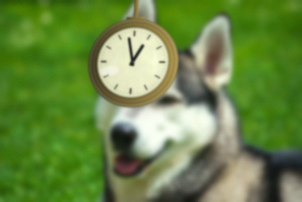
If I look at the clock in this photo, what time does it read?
12:58
